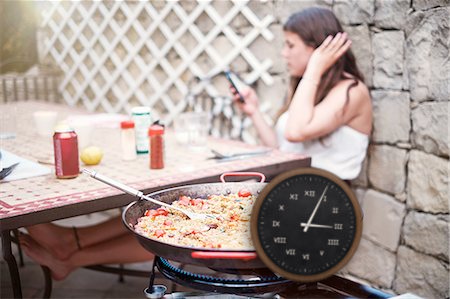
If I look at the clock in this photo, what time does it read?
3:04
